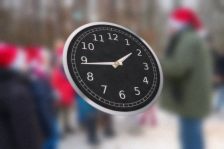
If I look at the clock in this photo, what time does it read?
1:44
